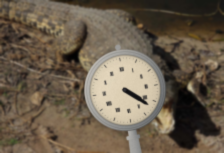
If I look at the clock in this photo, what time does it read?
4:22
